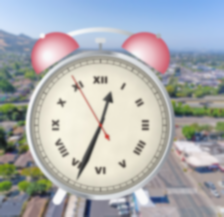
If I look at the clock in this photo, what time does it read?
12:33:55
